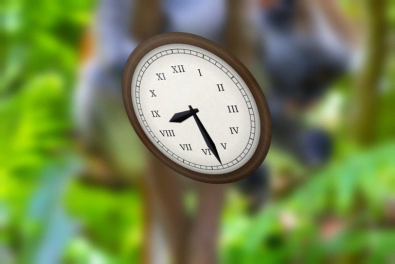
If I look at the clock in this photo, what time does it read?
8:28
